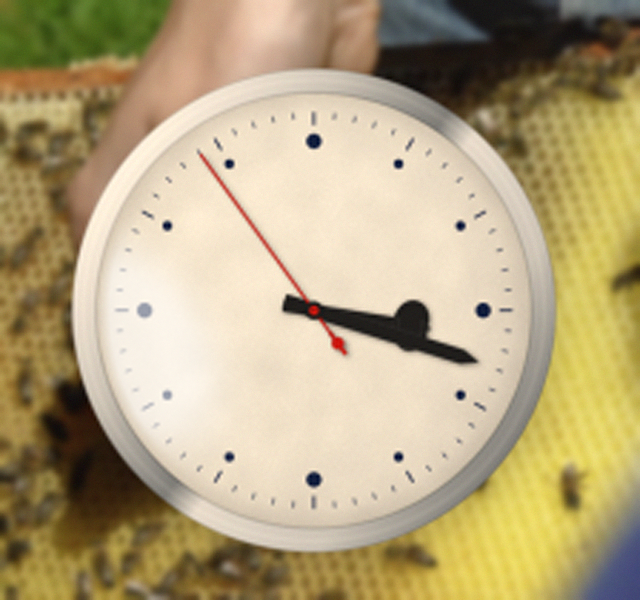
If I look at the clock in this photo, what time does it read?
3:17:54
